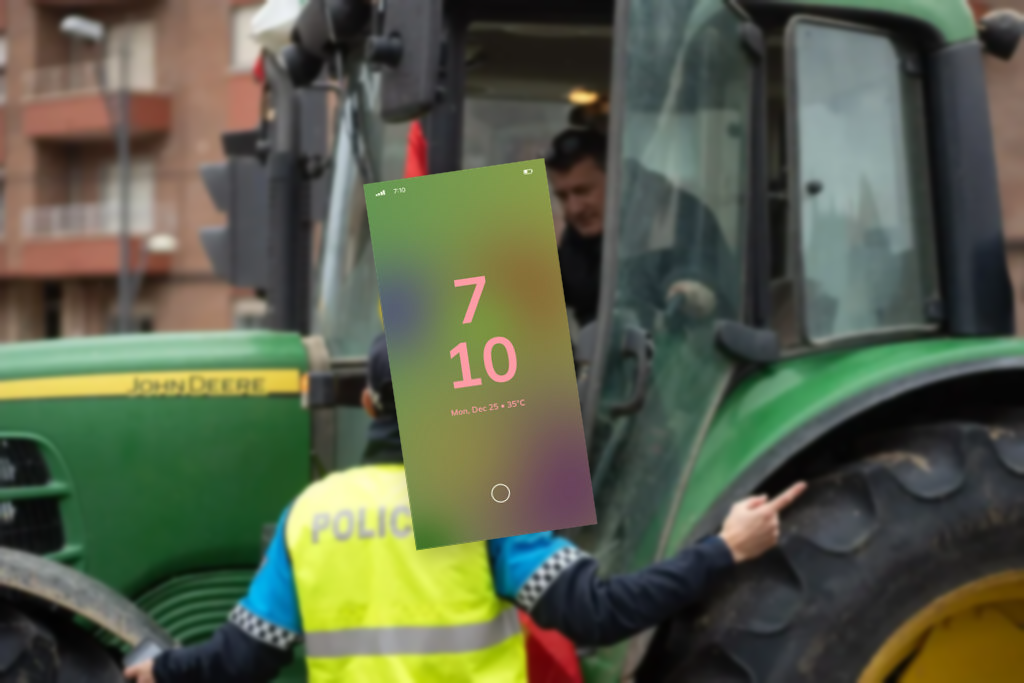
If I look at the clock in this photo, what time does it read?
7:10
